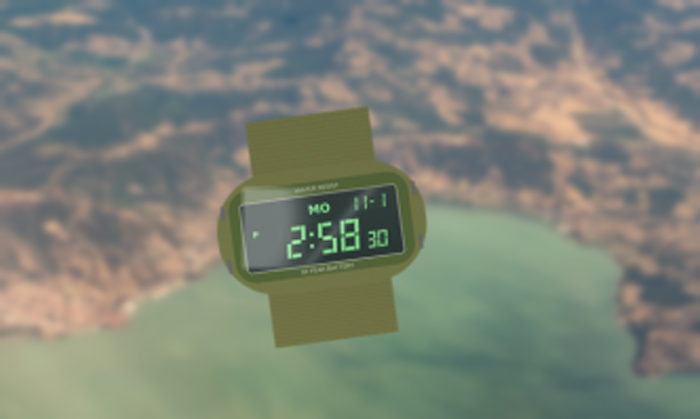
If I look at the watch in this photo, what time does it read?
2:58:30
